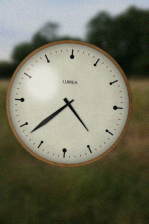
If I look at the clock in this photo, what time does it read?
4:38
